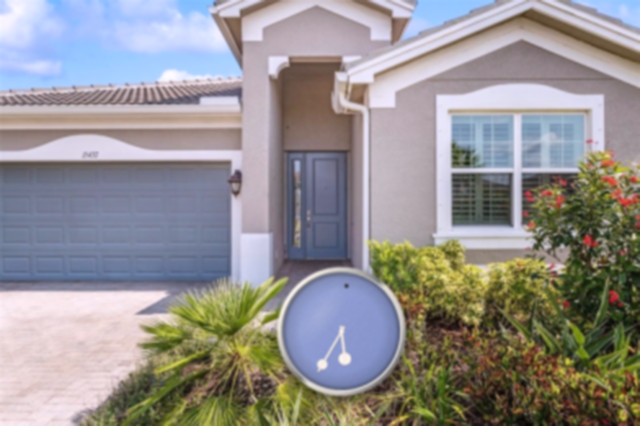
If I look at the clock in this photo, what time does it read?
5:34
